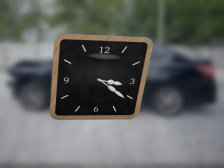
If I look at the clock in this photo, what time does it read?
3:21
